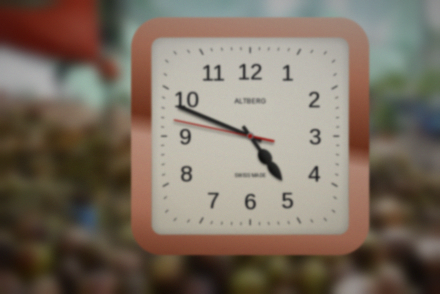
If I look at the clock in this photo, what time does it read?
4:48:47
